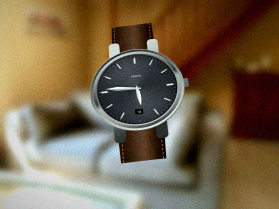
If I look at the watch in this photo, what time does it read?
5:46
